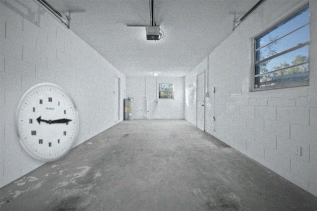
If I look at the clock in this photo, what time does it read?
9:14
